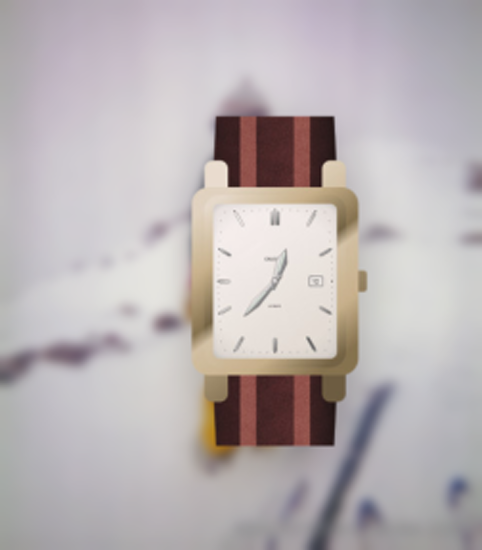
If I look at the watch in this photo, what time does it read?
12:37
